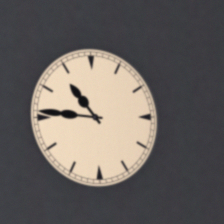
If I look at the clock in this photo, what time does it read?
10:46
